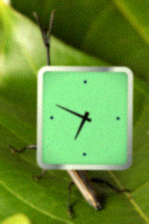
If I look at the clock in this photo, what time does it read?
6:49
